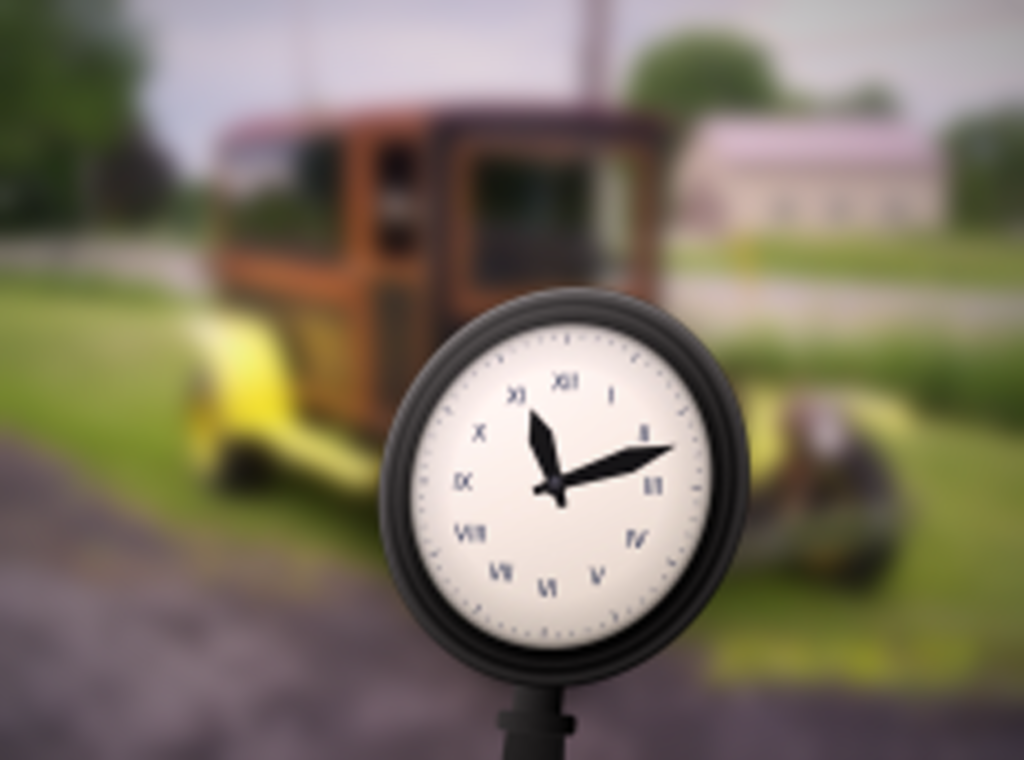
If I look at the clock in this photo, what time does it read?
11:12
